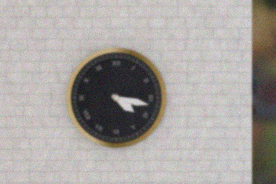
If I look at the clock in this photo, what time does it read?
4:17
